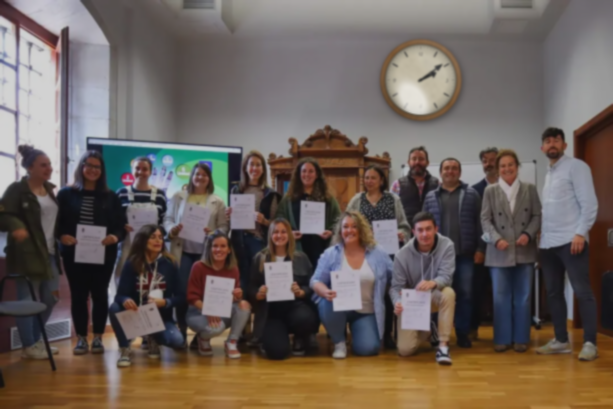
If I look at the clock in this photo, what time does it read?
2:09
